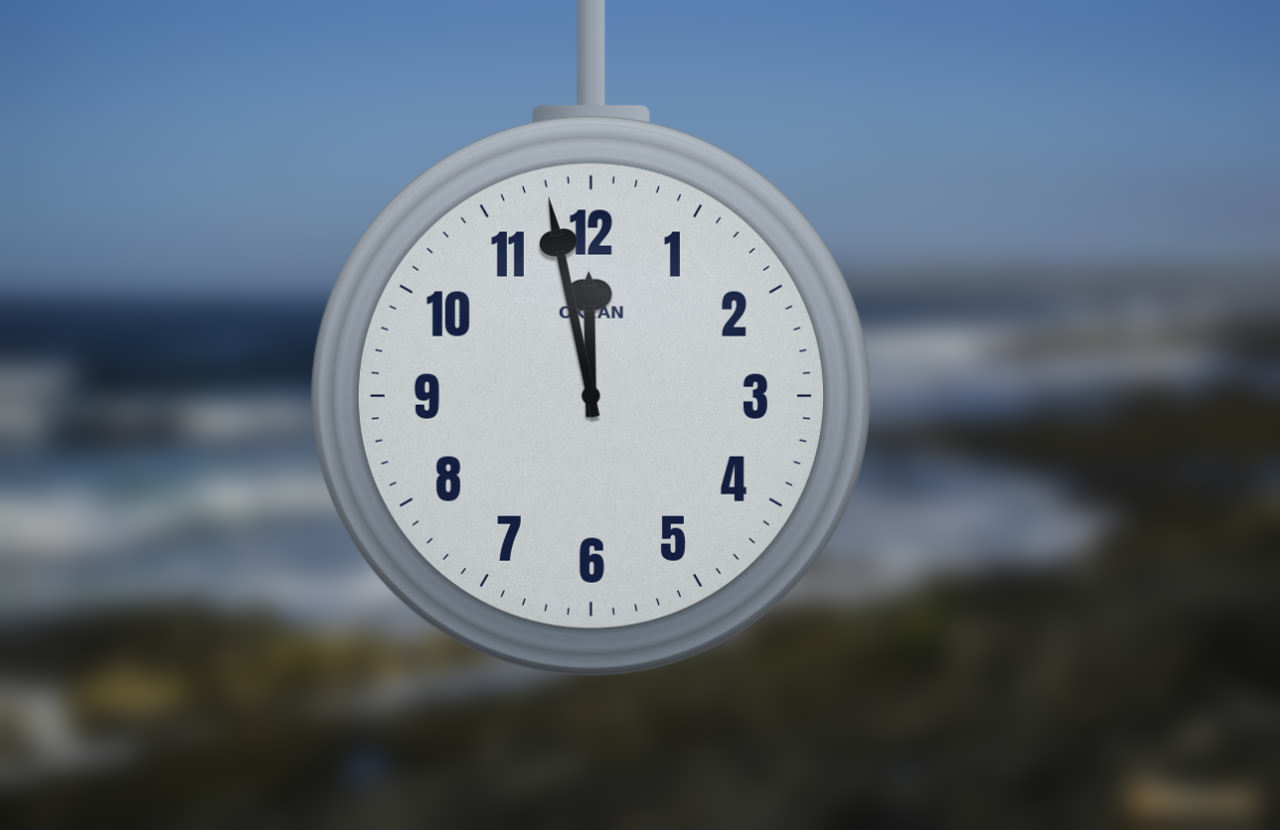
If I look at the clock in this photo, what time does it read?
11:58
